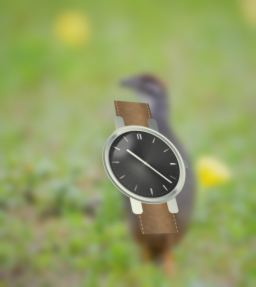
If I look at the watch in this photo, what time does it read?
10:22
